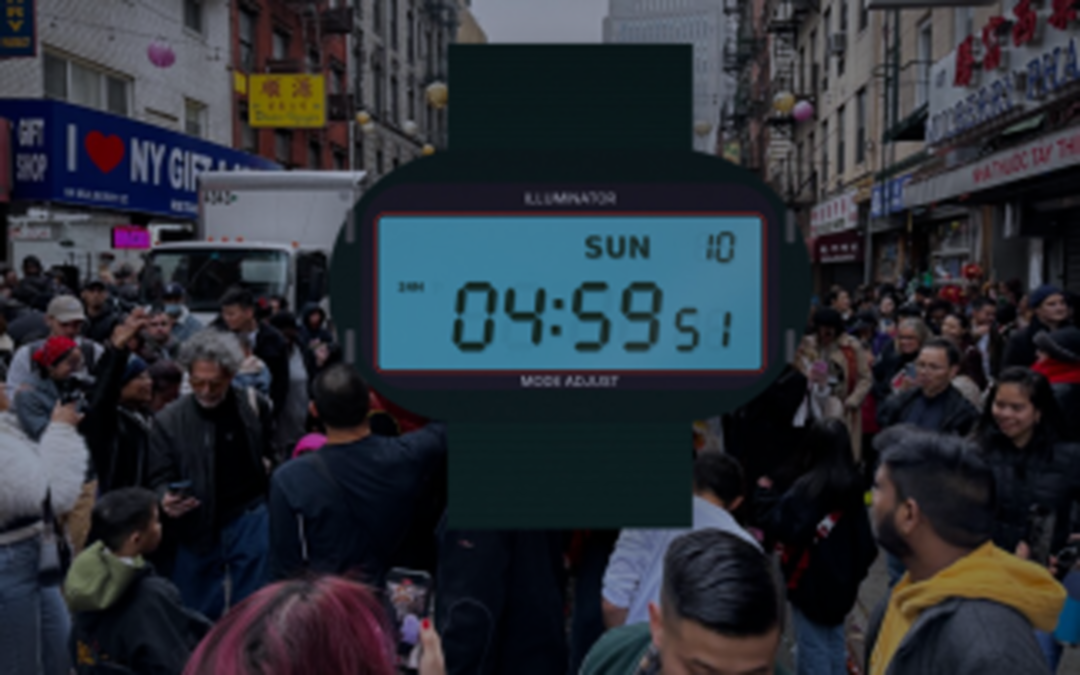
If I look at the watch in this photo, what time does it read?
4:59:51
